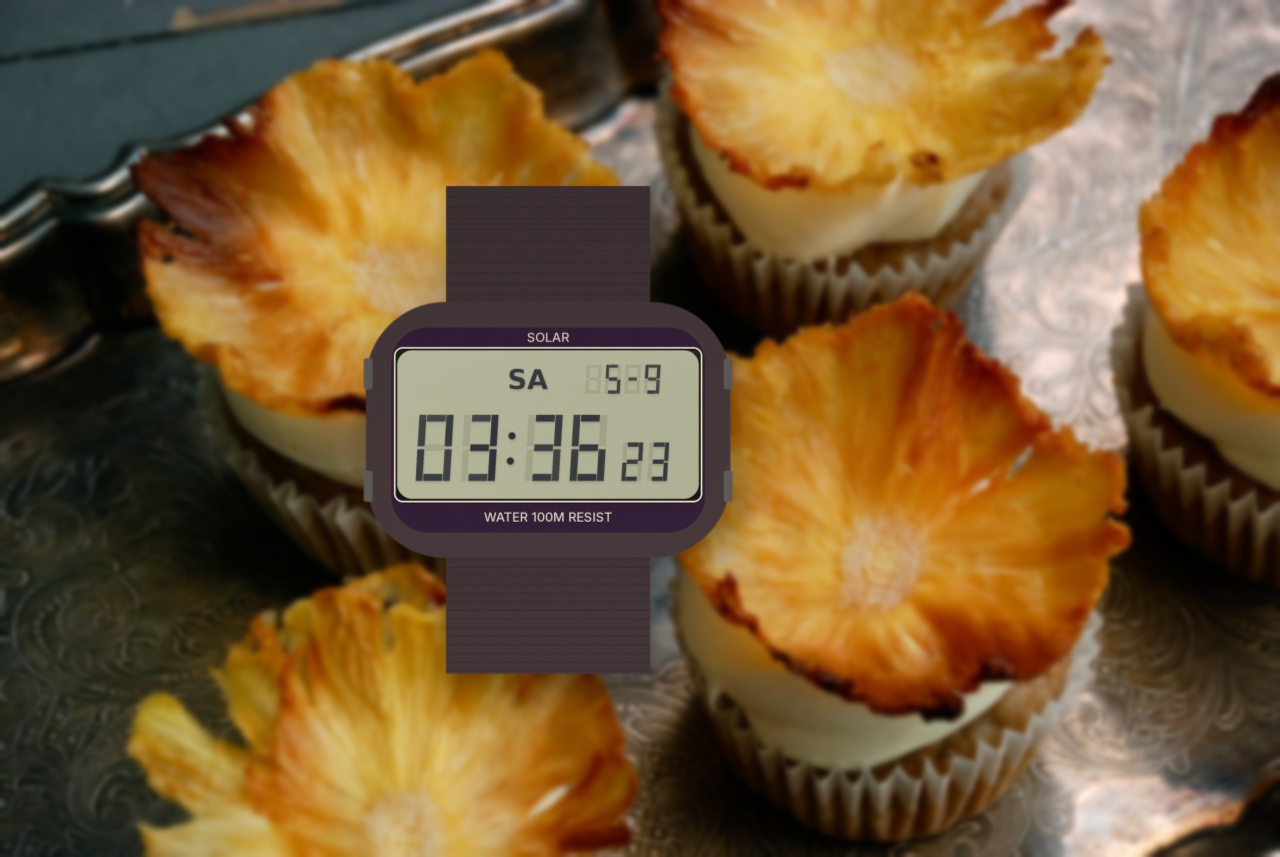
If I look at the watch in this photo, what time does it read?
3:36:23
